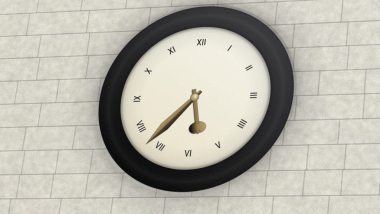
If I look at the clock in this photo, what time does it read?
5:37
